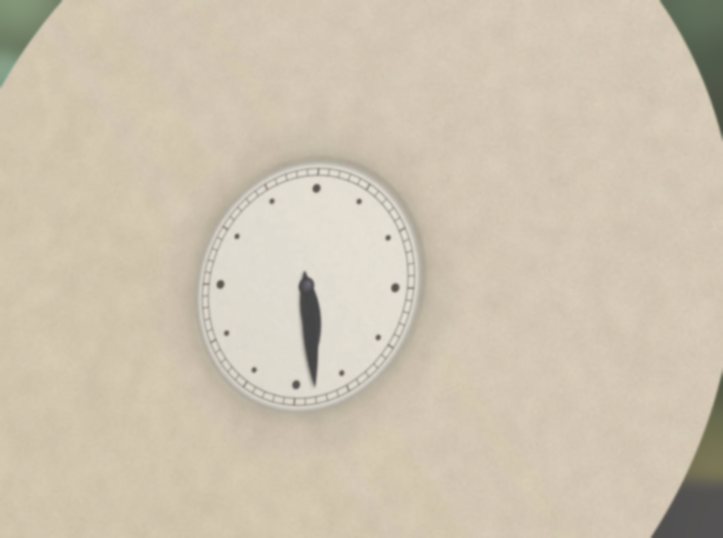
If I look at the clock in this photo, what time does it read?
5:28
